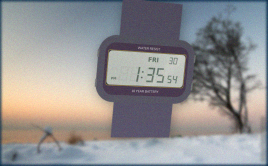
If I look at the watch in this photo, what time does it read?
1:35:54
